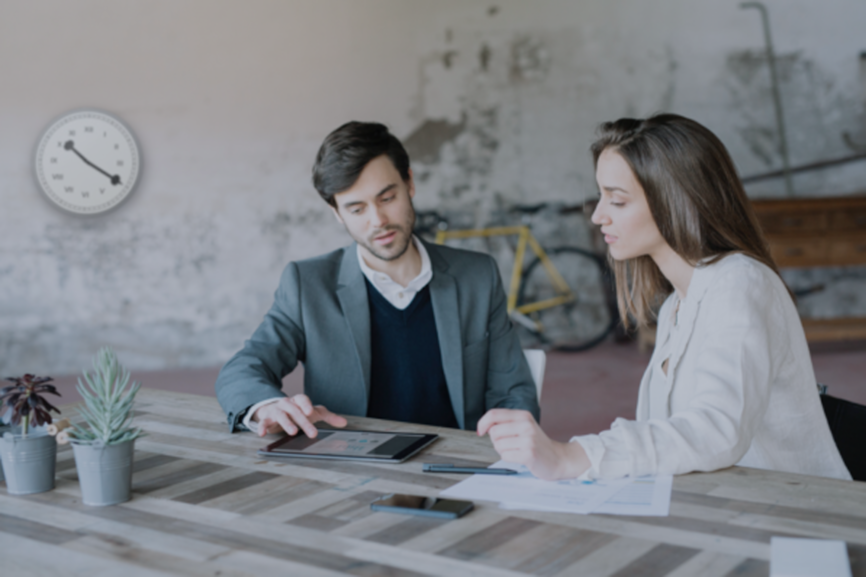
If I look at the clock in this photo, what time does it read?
10:20
